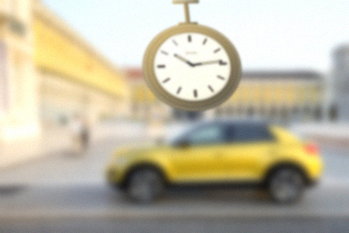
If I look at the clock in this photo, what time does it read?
10:14
